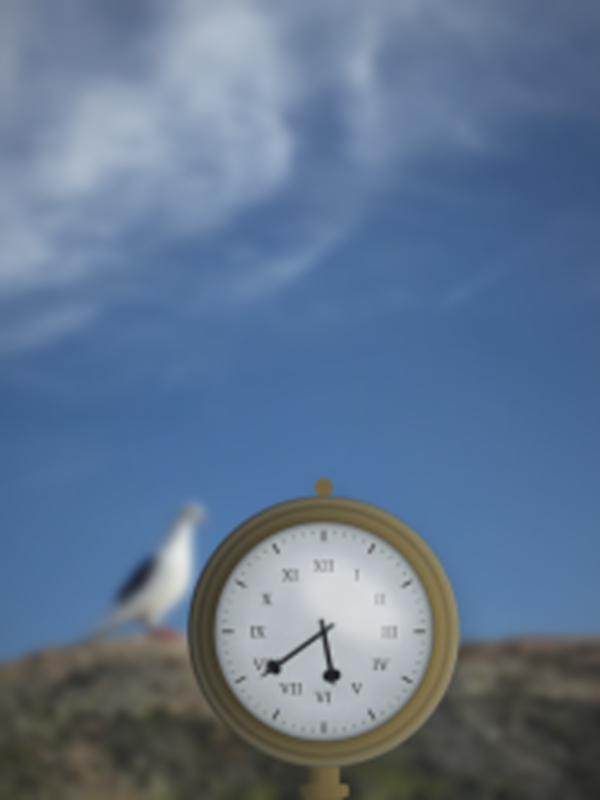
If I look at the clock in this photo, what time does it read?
5:39
